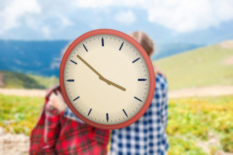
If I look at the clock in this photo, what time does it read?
3:52
